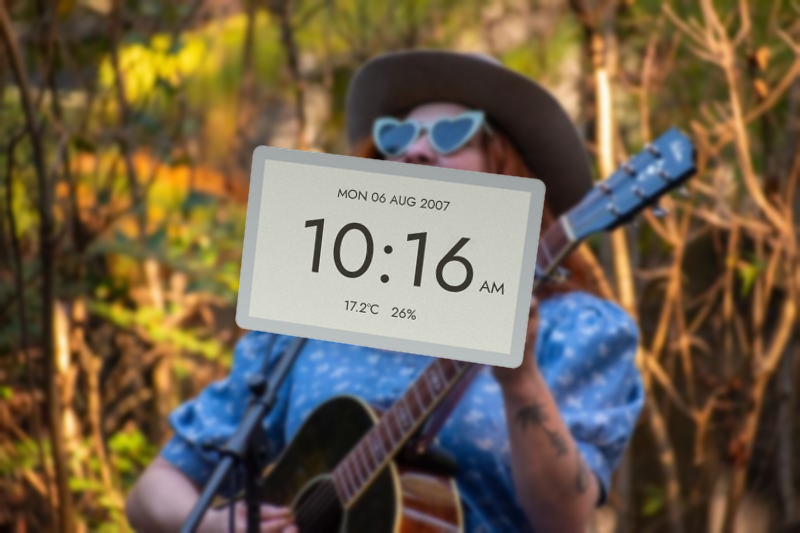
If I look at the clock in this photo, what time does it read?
10:16
